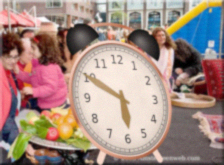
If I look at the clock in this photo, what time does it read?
5:50
